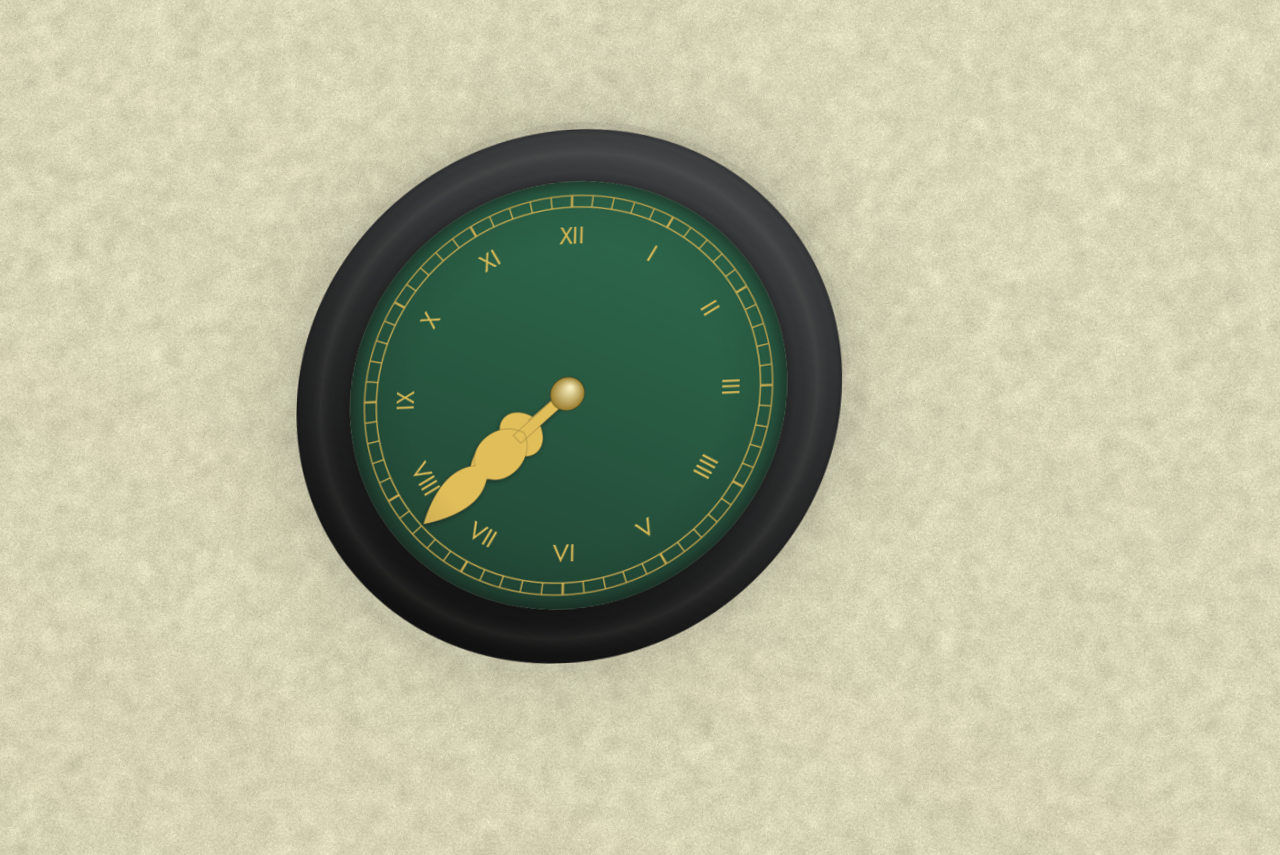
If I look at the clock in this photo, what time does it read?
7:38
